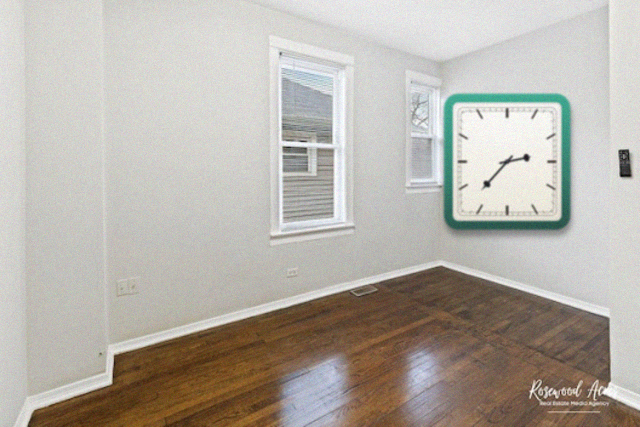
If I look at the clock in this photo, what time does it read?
2:37
